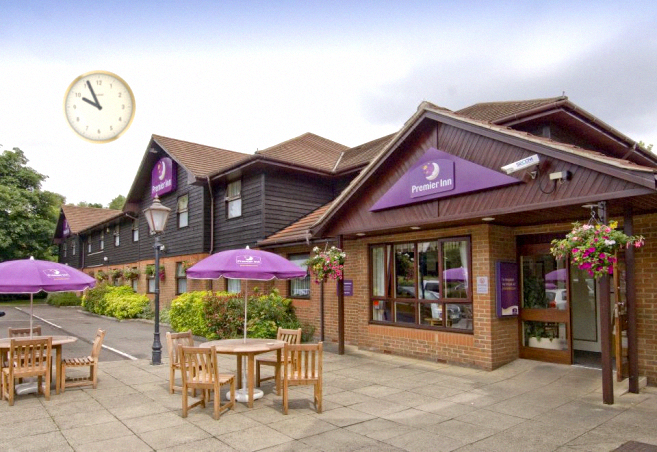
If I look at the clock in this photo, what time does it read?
9:56
